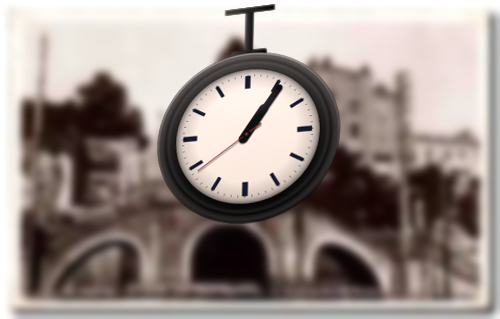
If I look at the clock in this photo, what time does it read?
1:05:39
